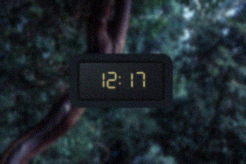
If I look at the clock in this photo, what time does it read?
12:17
